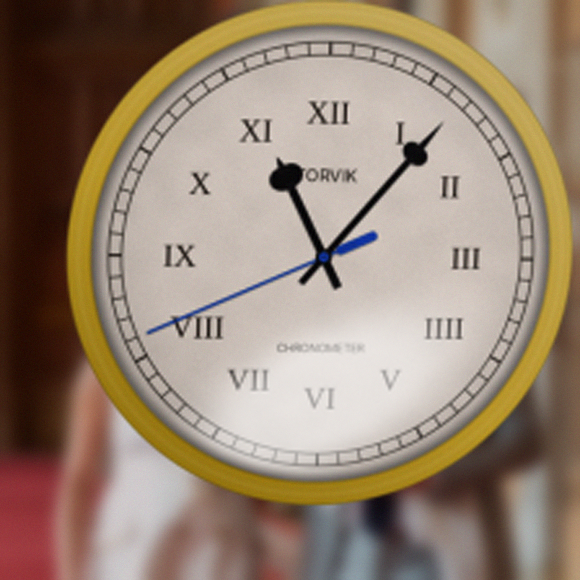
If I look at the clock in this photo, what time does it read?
11:06:41
